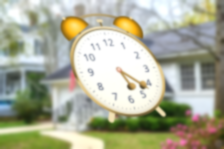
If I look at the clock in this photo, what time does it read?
5:22
